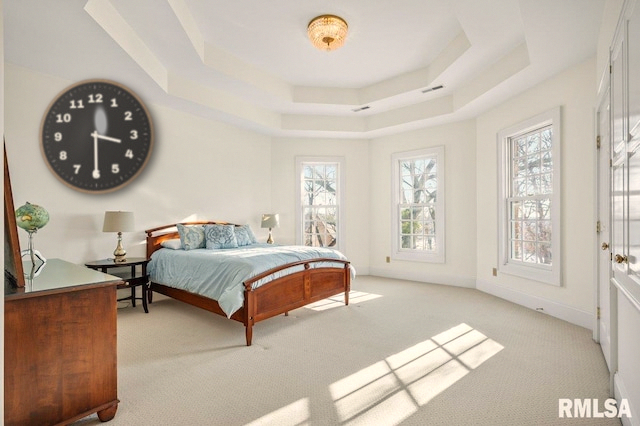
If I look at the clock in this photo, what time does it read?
3:30
